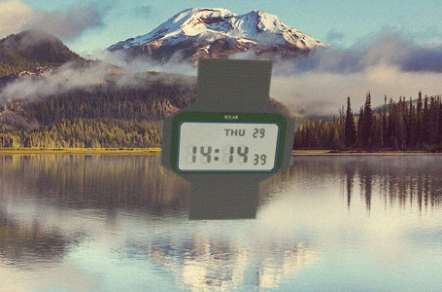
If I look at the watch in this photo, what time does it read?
14:14:39
